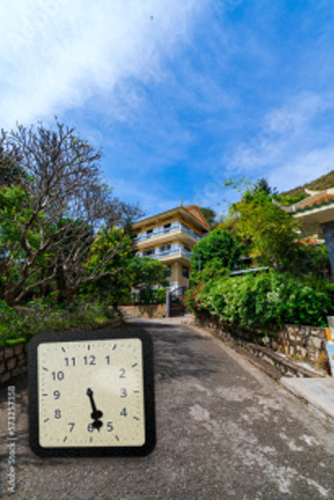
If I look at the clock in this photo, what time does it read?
5:28
